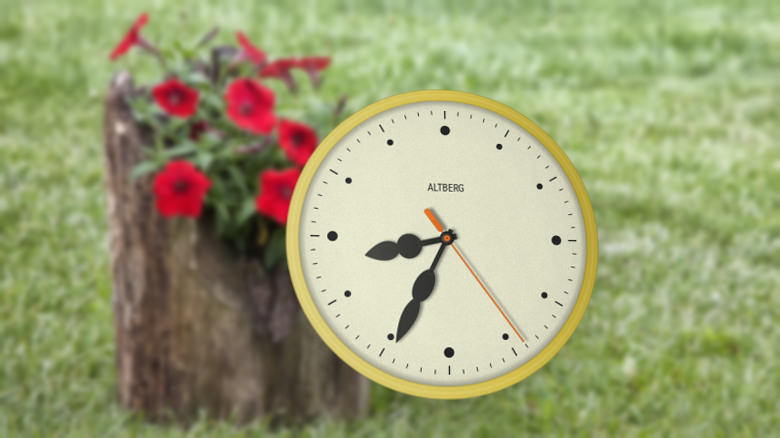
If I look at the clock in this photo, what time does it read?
8:34:24
